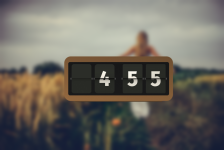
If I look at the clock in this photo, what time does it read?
4:55
